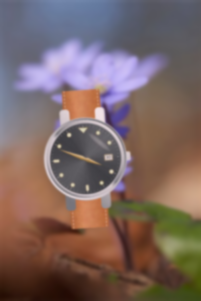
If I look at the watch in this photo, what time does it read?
3:49
